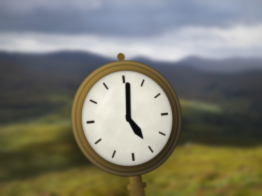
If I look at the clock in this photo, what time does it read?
5:01
